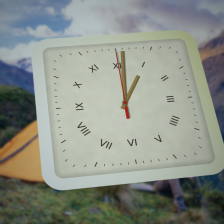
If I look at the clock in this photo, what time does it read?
1:01:00
